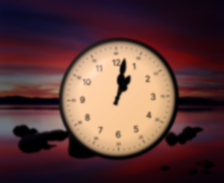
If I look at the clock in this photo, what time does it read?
1:02
